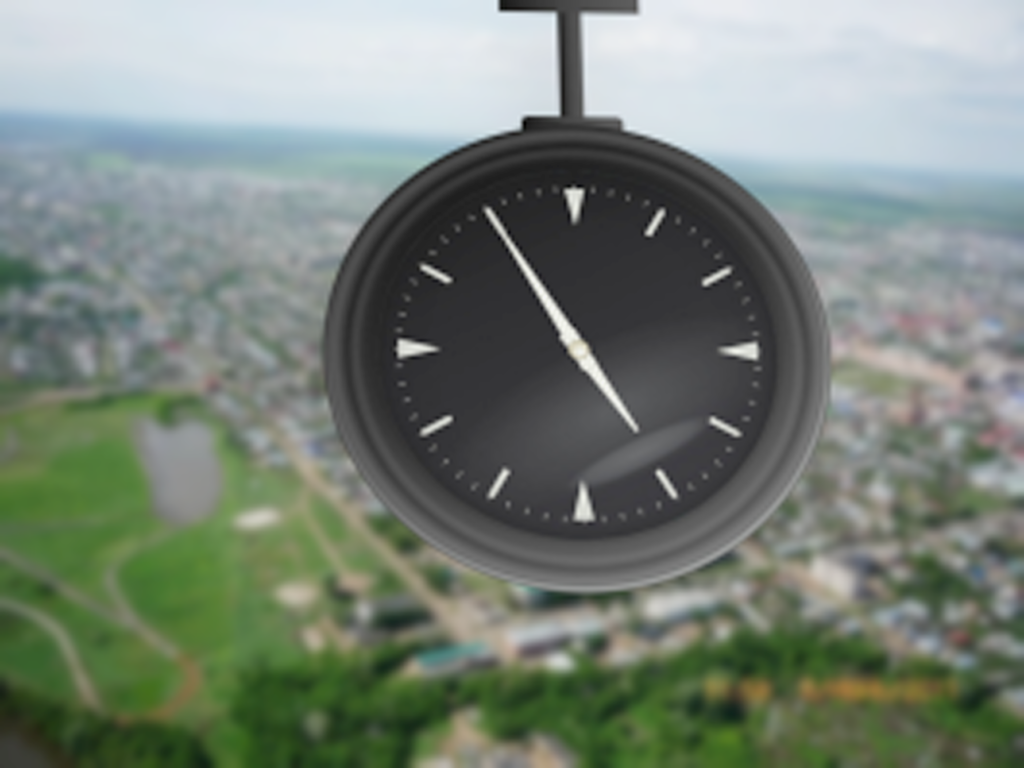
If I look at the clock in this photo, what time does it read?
4:55
